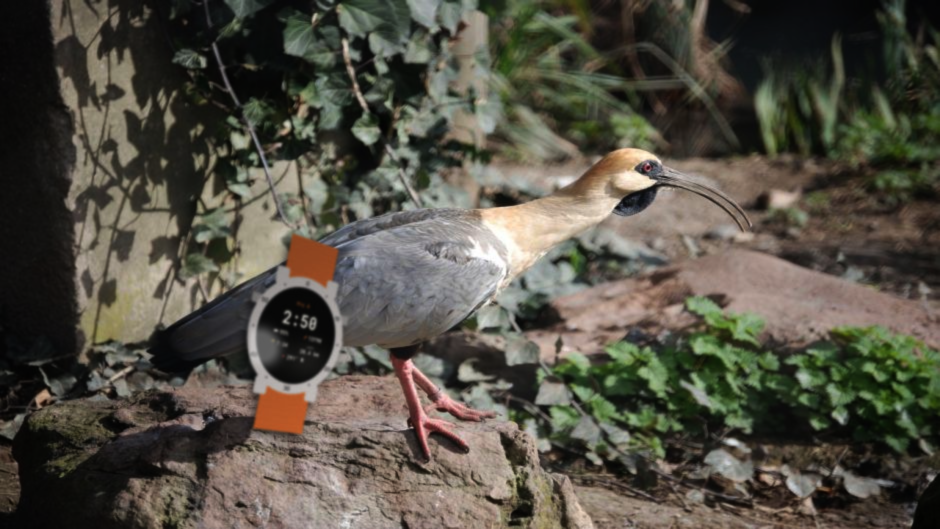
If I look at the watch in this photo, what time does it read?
2:50
